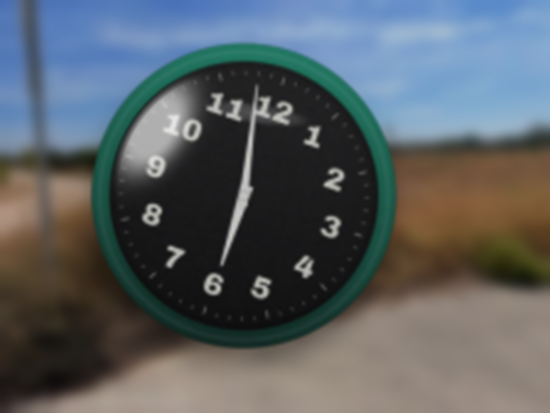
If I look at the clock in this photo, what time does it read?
5:58
